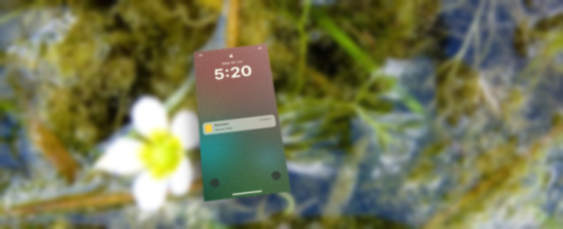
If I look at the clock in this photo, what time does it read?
5:20
